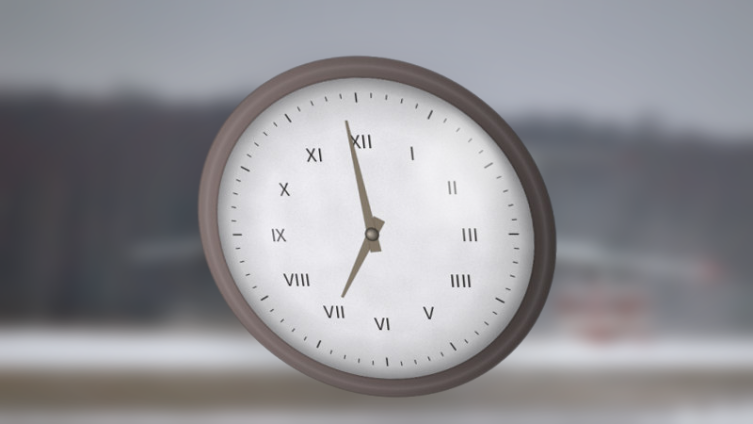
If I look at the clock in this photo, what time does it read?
6:59
